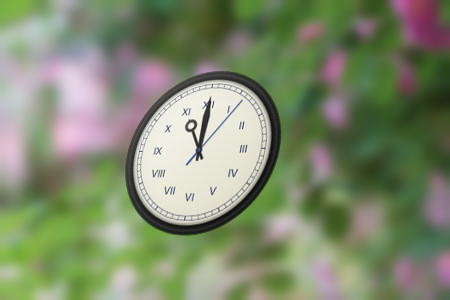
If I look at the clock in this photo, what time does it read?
11:00:06
